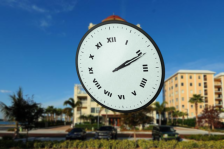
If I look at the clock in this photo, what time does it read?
2:11
